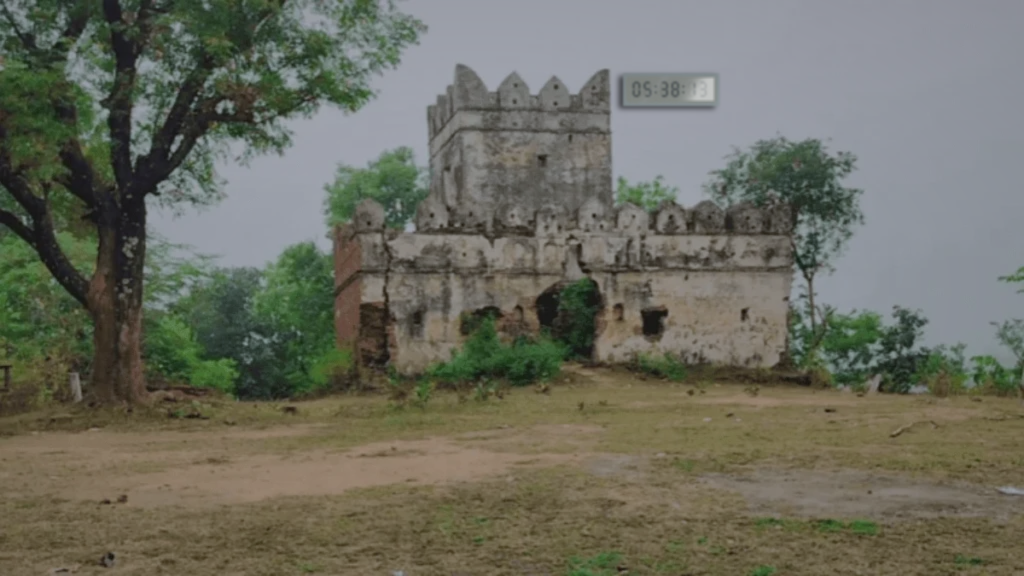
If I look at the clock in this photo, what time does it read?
5:38:13
